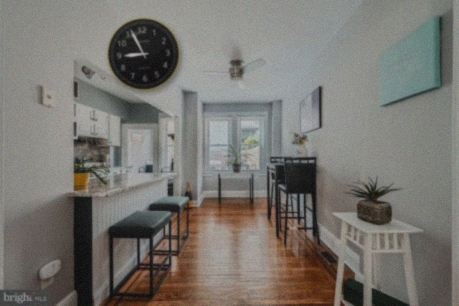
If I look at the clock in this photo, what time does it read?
8:56
